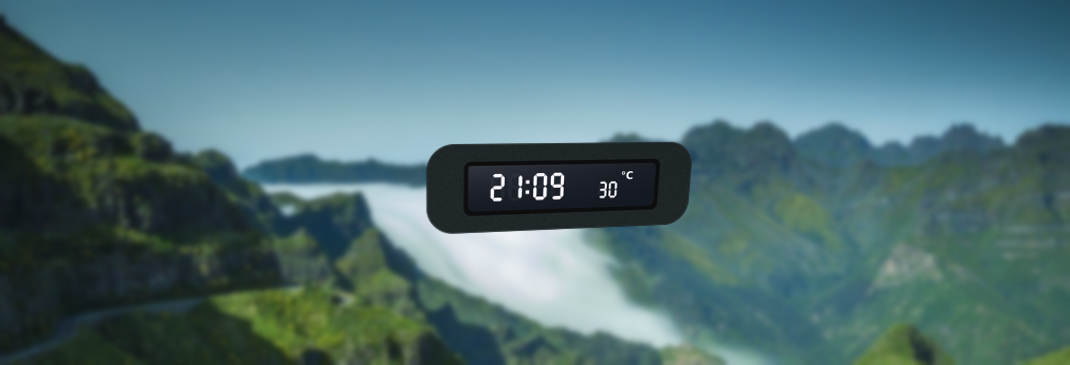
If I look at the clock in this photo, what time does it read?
21:09
